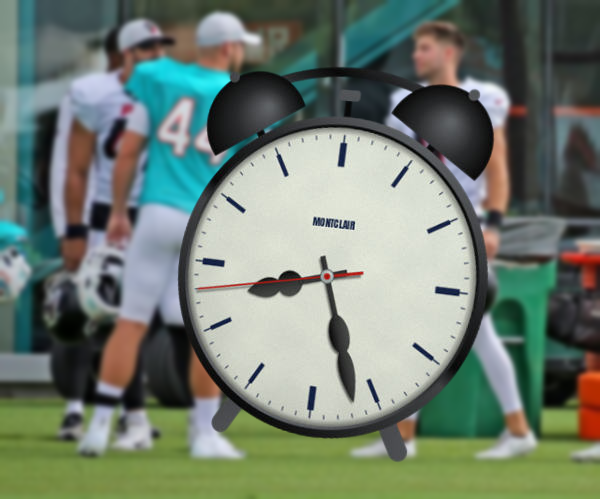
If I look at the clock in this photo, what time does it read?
8:26:43
